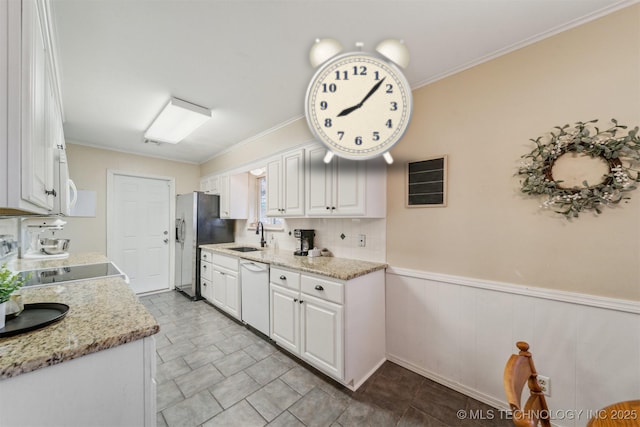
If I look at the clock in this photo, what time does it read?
8:07
